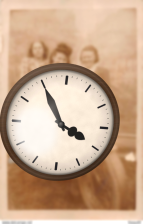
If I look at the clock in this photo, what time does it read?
3:55
